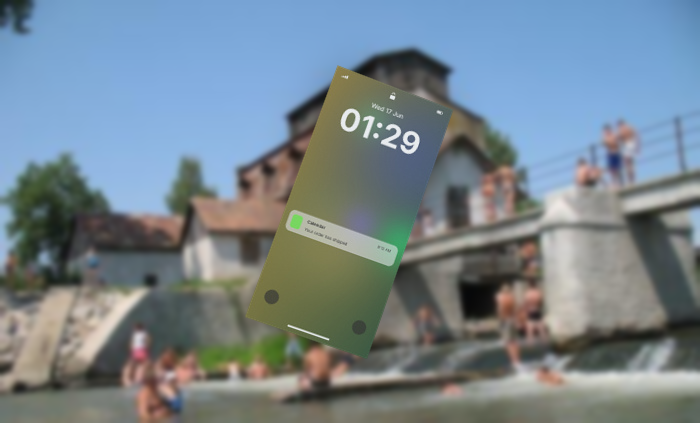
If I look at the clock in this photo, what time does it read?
1:29
